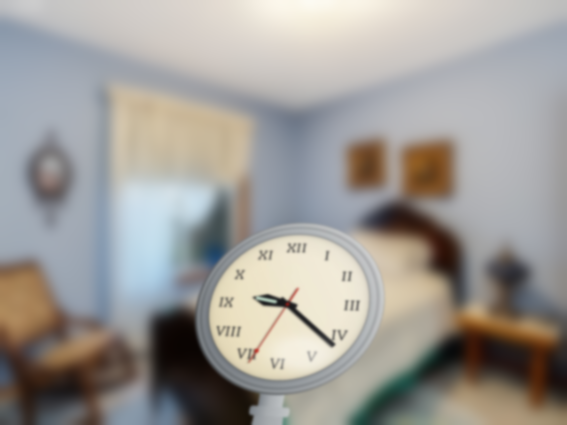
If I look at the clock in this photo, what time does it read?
9:21:34
